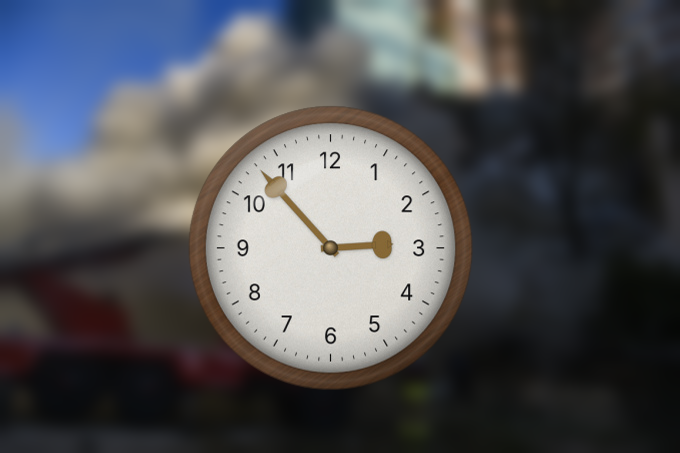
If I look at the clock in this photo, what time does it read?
2:53
